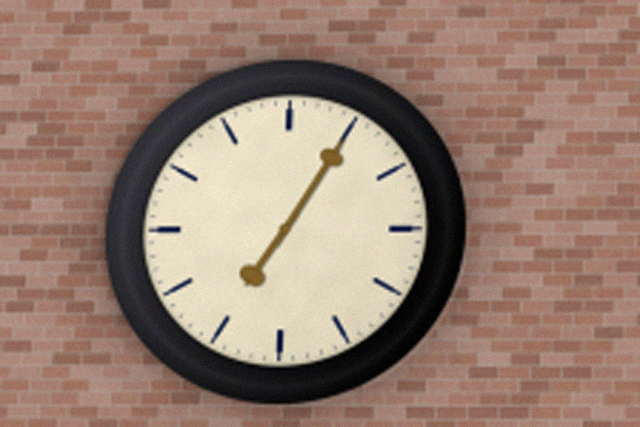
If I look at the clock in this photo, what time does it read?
7:05
